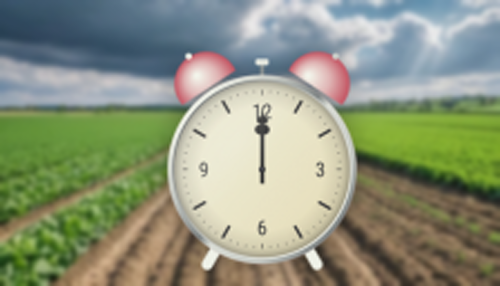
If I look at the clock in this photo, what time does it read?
12:00
